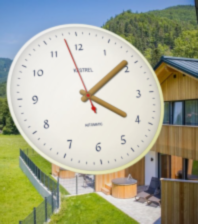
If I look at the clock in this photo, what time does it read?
4:08:58
